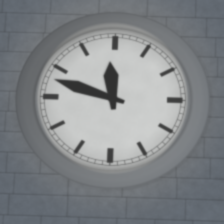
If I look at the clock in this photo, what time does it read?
11:48
